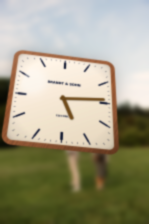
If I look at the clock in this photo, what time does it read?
5:14
